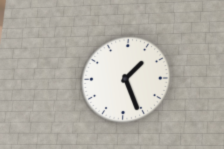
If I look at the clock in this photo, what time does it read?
1:26
